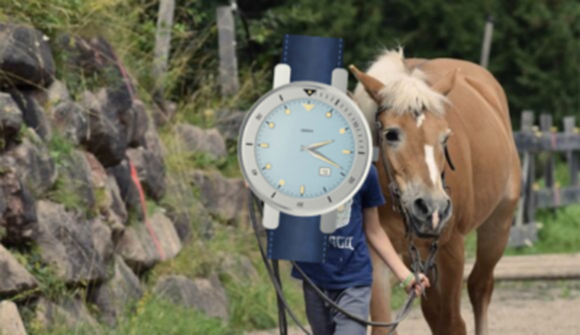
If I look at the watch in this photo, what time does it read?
2:19
